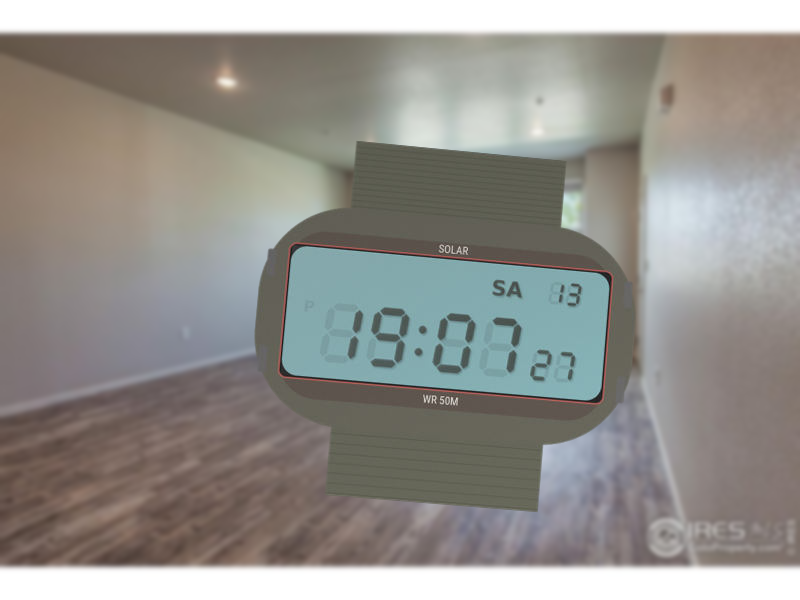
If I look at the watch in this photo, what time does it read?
19:07:27
